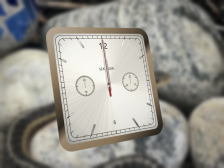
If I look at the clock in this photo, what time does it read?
12:00
